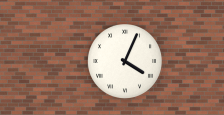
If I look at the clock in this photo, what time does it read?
4:04
